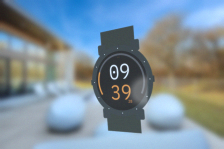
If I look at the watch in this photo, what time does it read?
9:39
